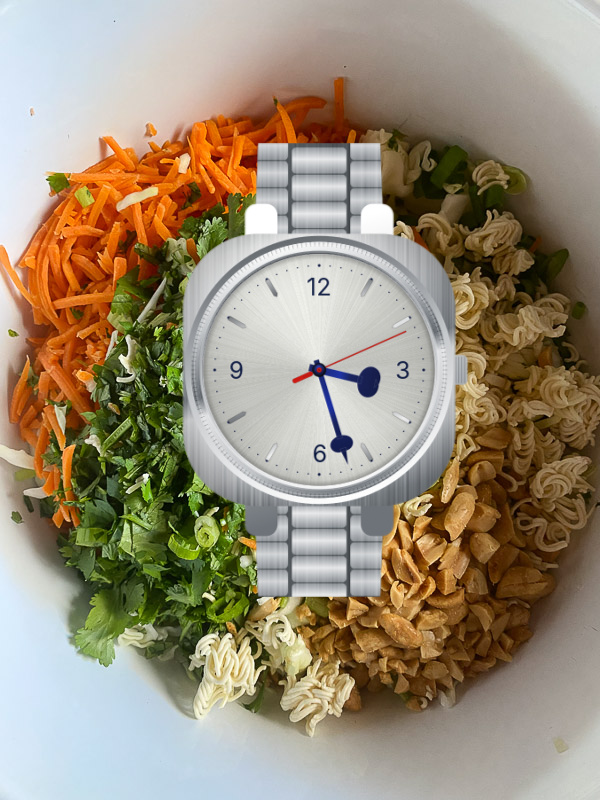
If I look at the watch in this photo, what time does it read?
3:27:11
